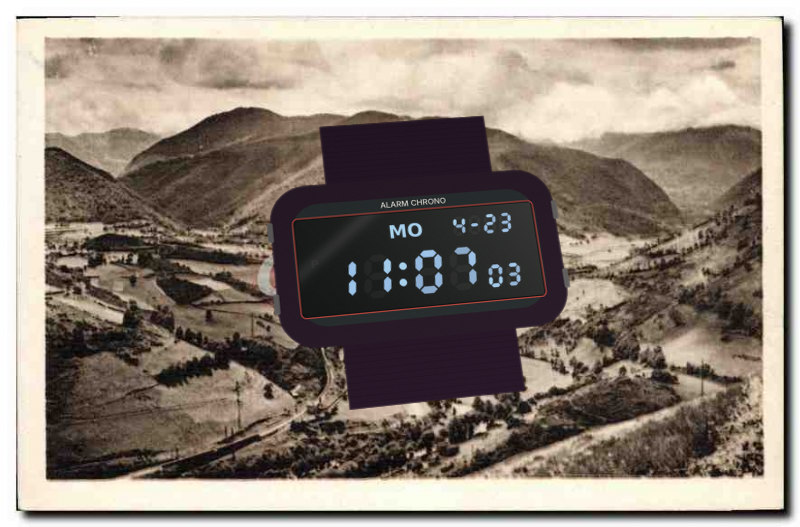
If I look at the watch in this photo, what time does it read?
11:07:03
